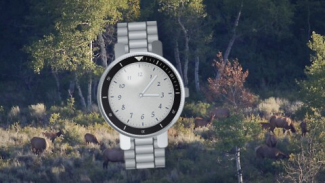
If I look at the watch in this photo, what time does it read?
3:07
